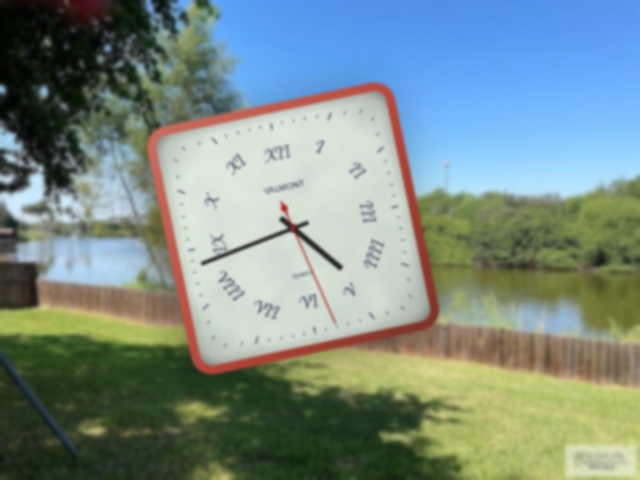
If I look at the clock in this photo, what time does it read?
4:43:28
